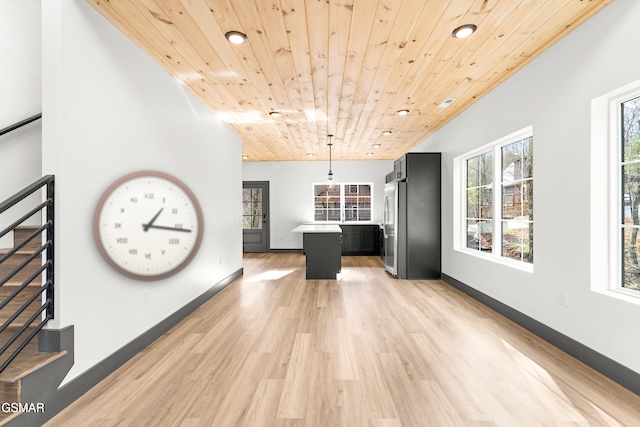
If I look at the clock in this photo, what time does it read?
1:16
